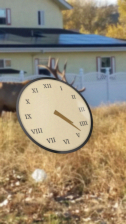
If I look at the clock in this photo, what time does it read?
4:23
